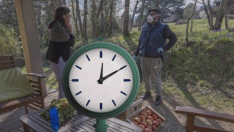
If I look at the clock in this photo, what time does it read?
12:10
